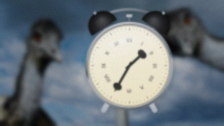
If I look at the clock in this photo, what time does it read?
1:35
